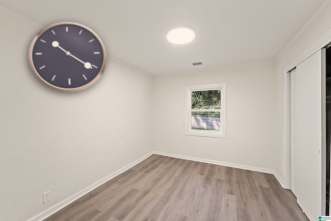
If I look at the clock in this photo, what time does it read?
10:21
